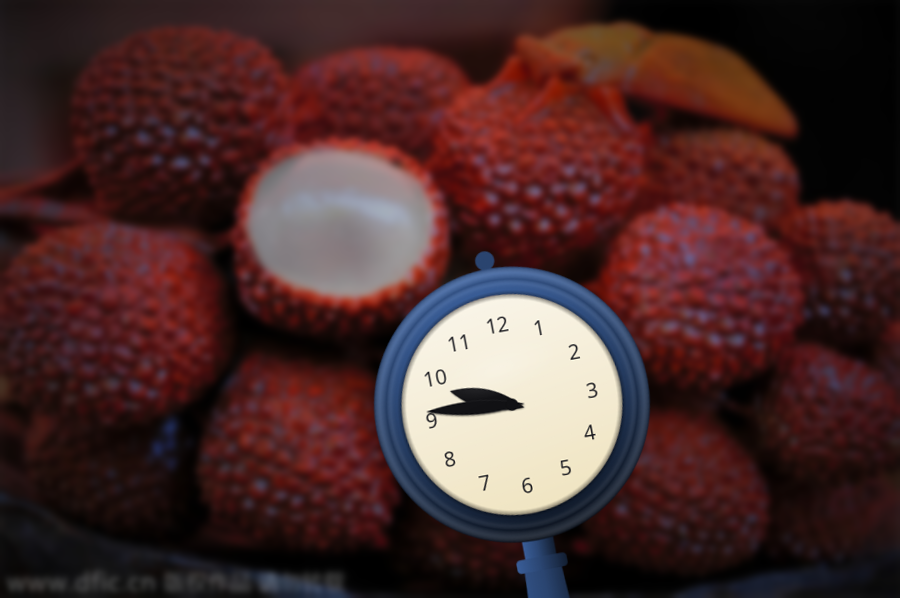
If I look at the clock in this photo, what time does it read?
9:46
